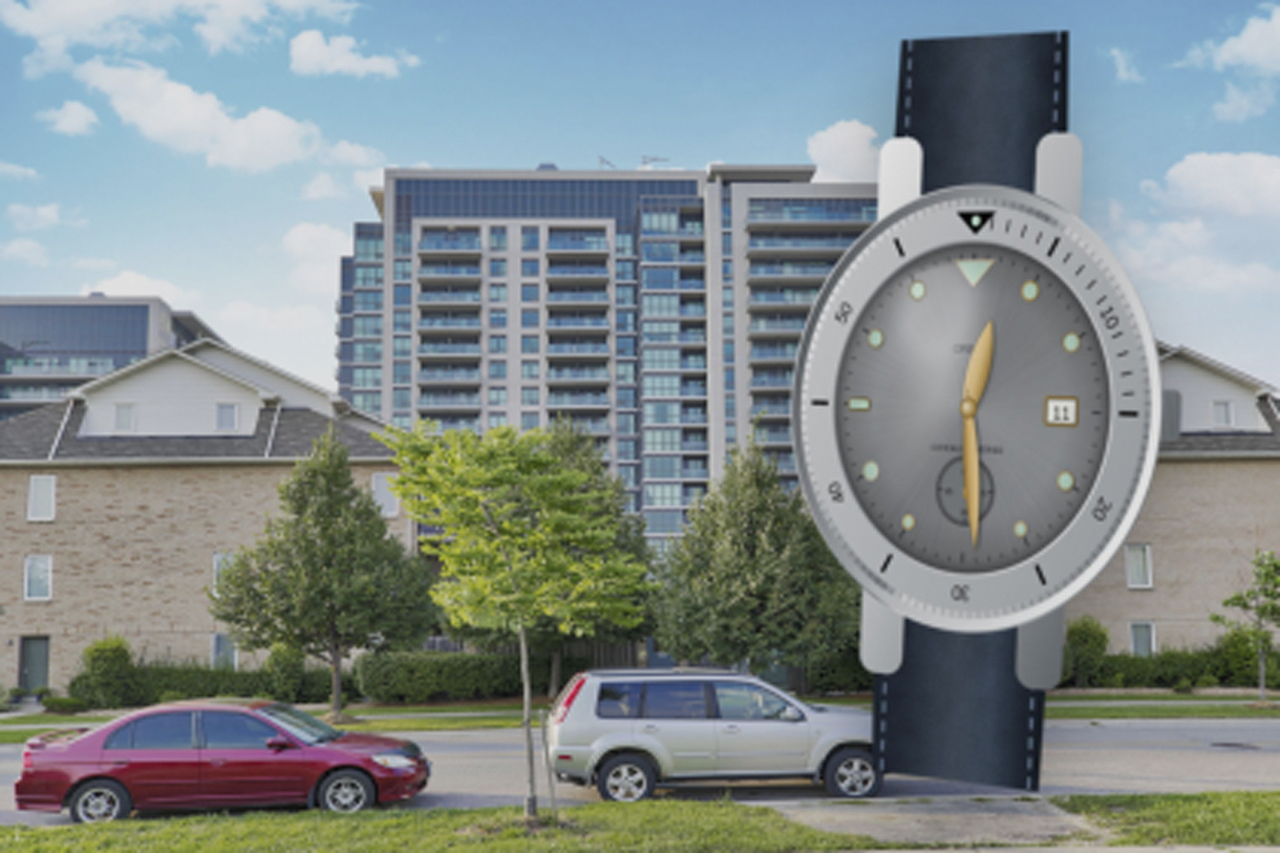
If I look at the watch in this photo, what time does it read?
12:29
